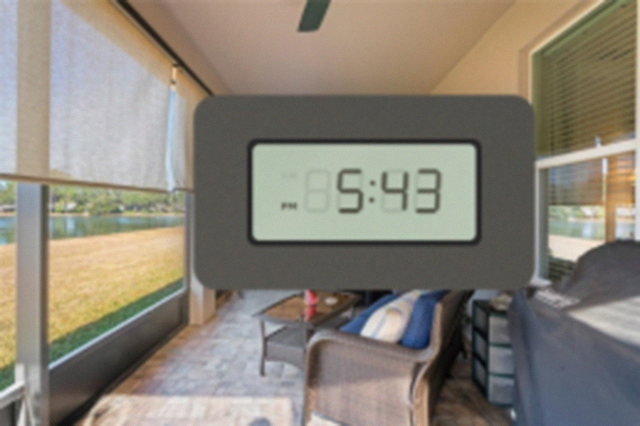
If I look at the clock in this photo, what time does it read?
5:43
